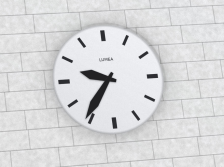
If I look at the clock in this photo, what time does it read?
9:36
